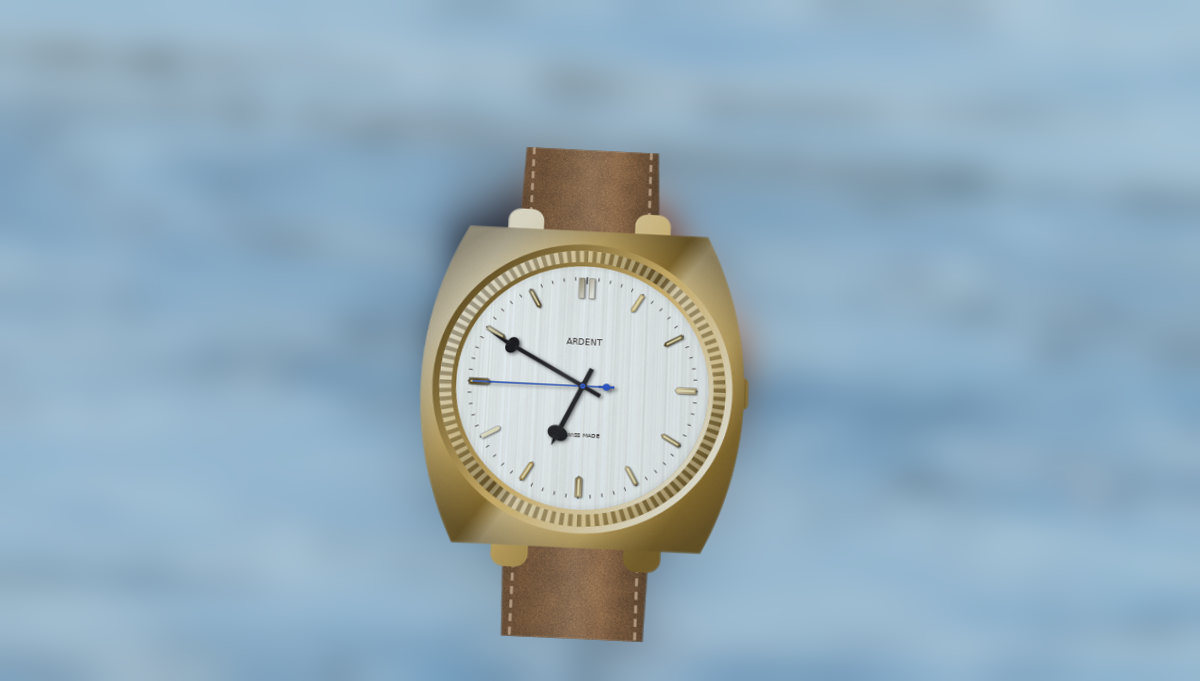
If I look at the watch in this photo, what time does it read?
6:49:45
